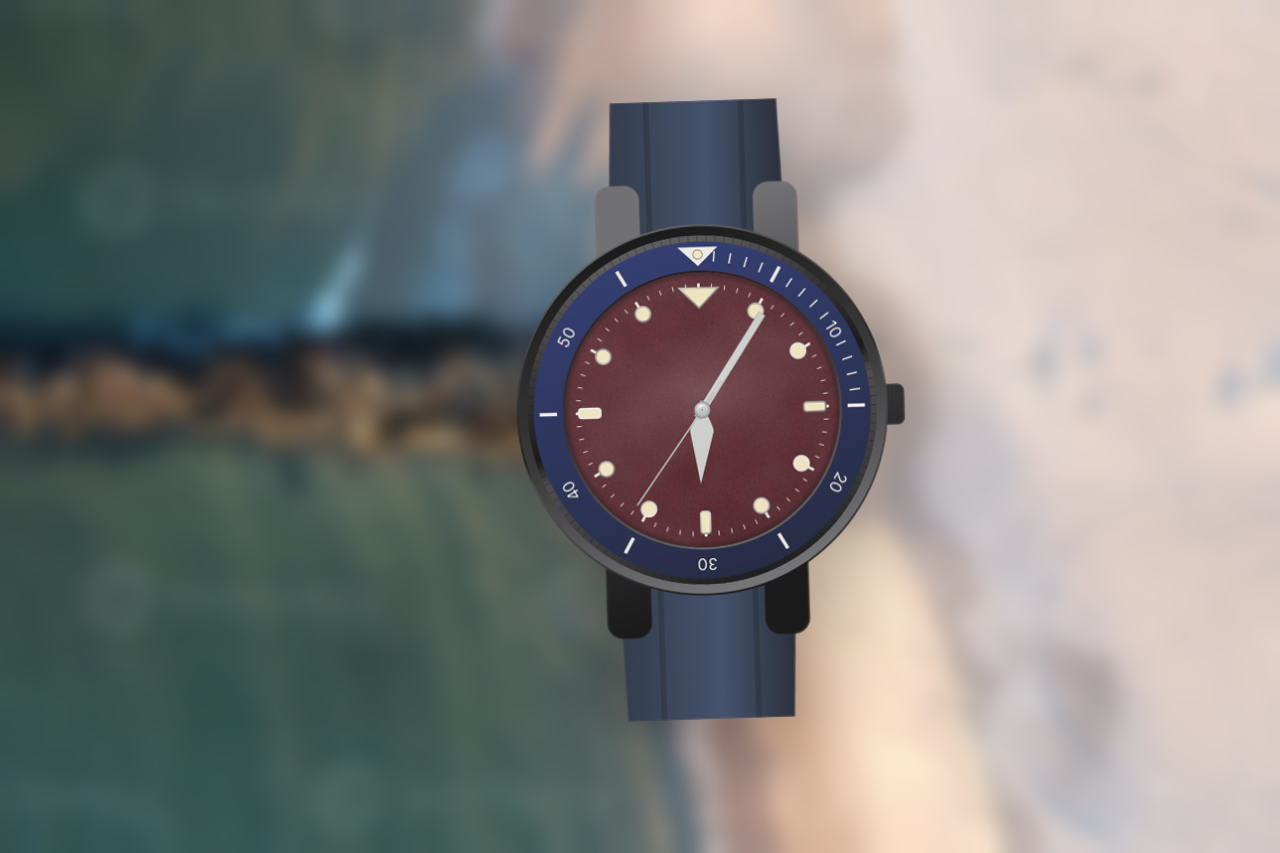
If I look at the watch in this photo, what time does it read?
6:05:36
